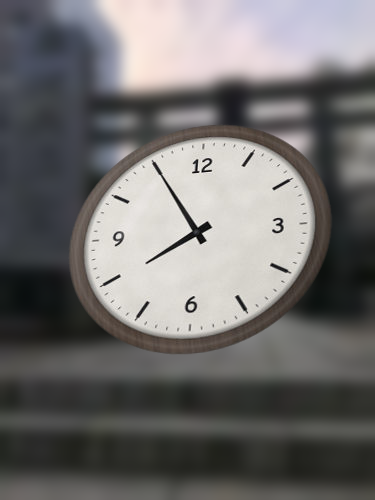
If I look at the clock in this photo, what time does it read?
7:55
